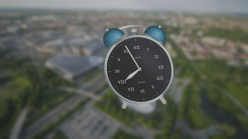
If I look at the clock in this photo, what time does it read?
7:56
